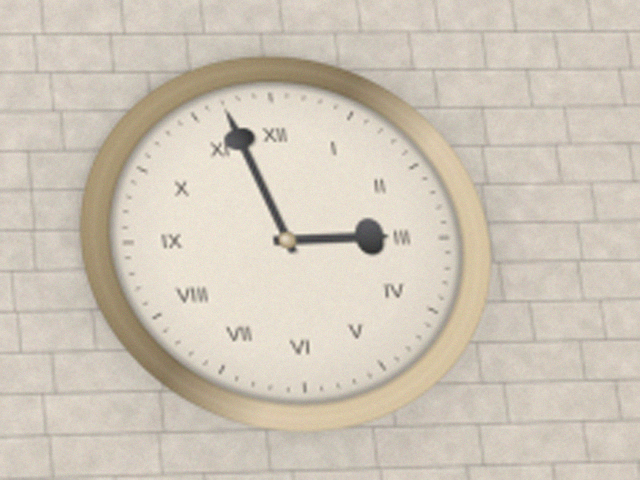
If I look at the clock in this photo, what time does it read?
2:57
